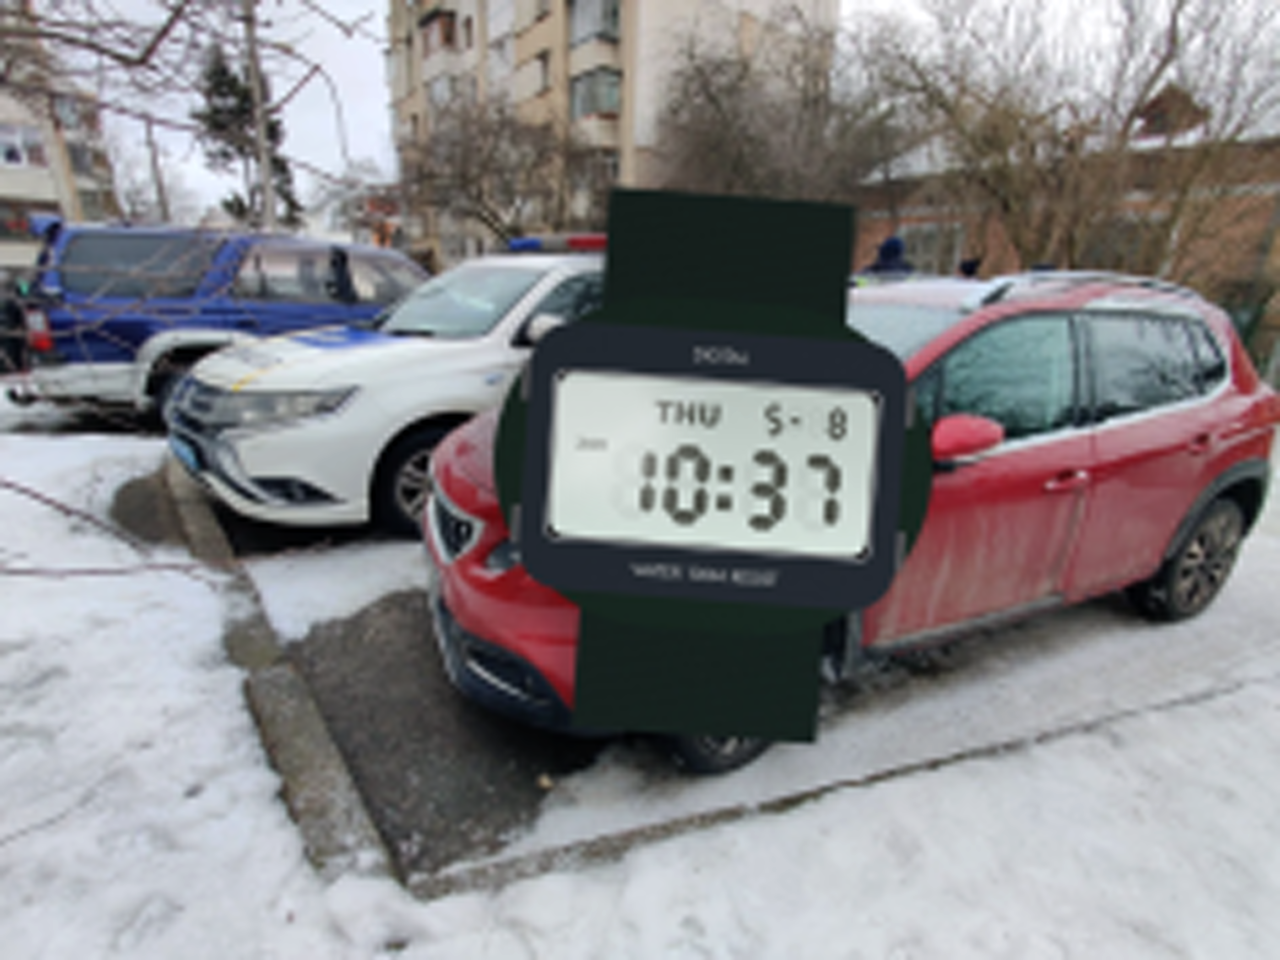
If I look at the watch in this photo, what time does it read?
10:37
